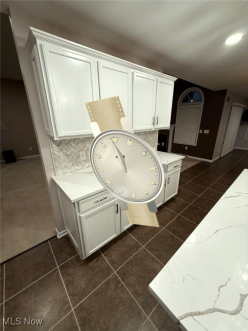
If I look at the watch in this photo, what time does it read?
11:59
